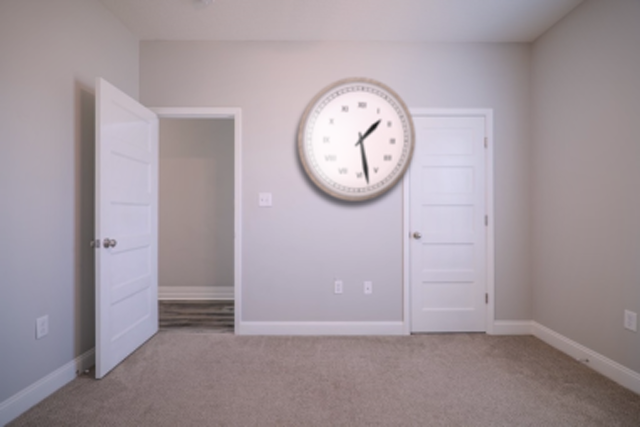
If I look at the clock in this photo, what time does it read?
1:28
